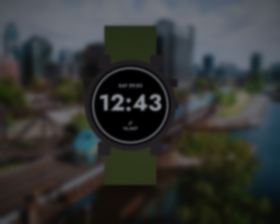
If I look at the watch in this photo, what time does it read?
12:43
